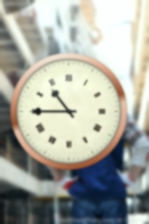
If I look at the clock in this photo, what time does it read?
10:45
